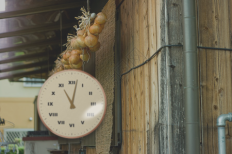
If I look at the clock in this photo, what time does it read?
11:02
